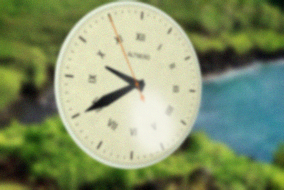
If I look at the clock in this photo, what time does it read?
9:39:55
